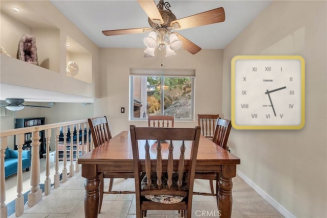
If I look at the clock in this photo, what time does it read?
2:27
